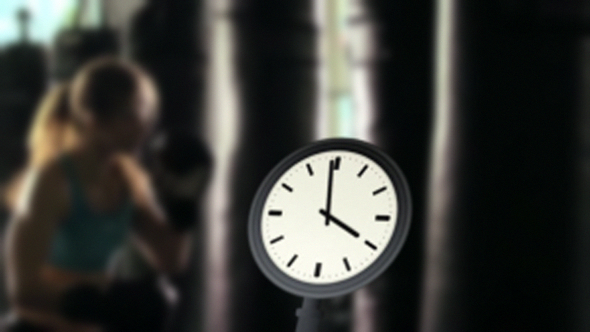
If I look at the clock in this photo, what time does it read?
3:59
